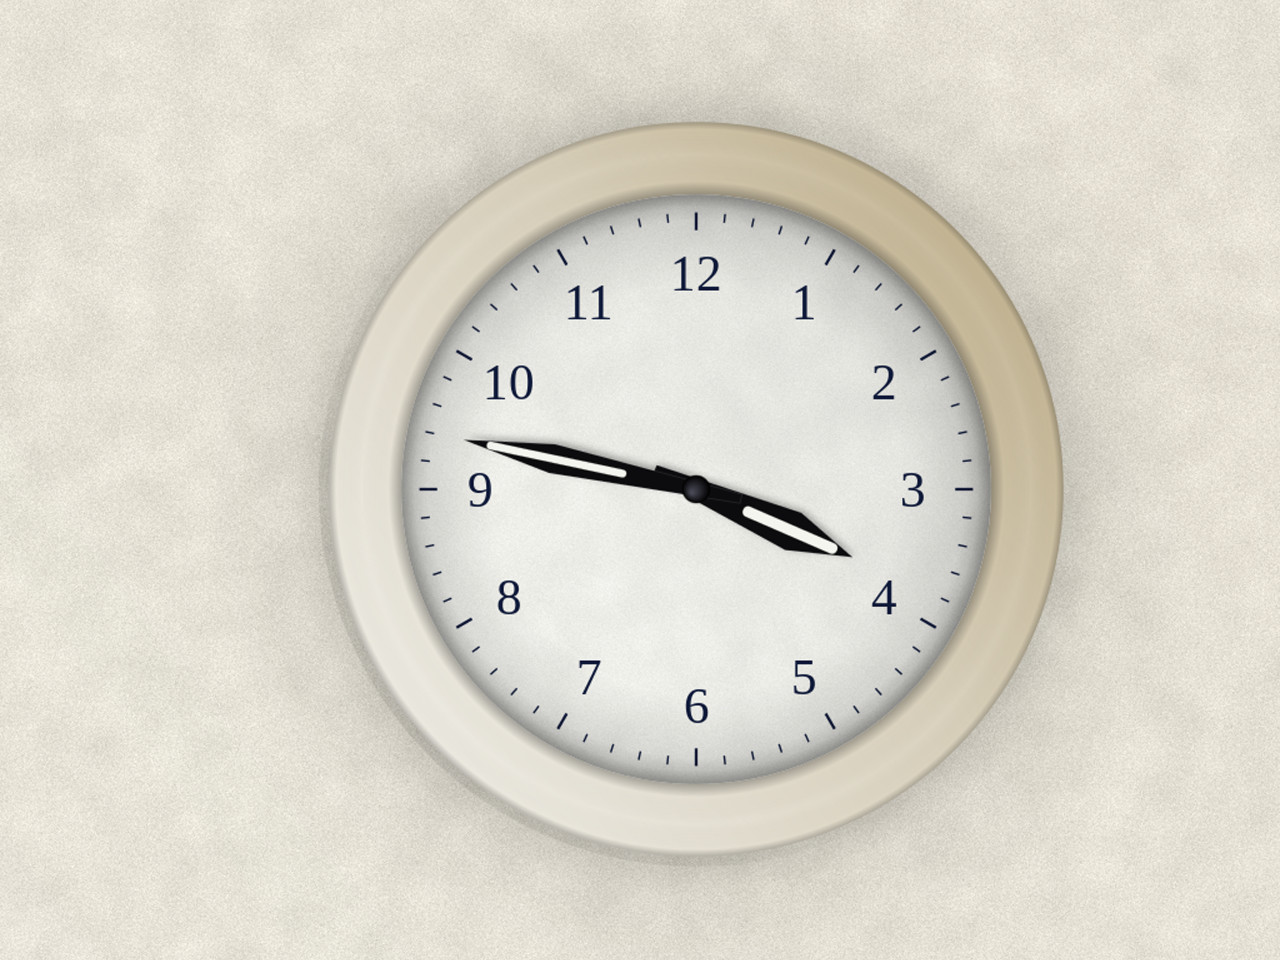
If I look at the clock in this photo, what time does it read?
3:47
